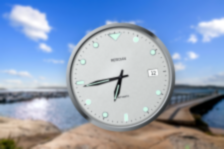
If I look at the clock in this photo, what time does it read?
6:44
